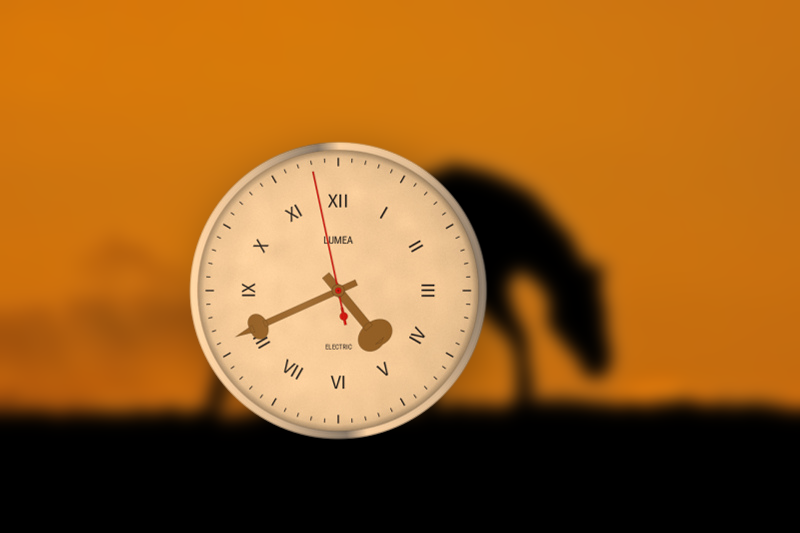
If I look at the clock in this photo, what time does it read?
4:40:58
